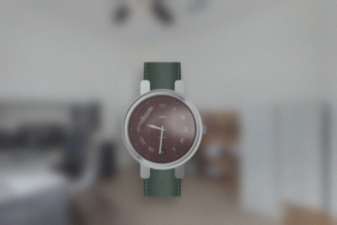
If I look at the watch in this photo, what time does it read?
9:31
